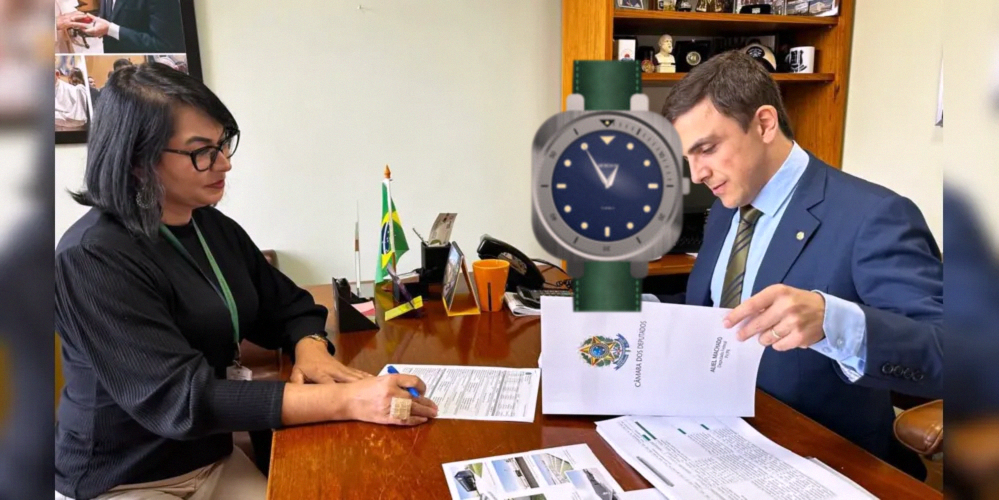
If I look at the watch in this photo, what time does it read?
12:55
